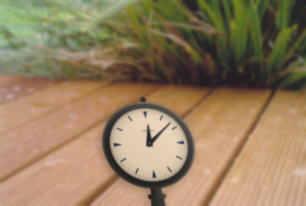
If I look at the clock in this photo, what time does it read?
12:08
